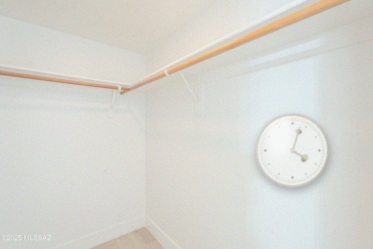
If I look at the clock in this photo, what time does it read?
4:03
